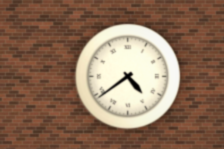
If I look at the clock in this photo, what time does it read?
4:39
